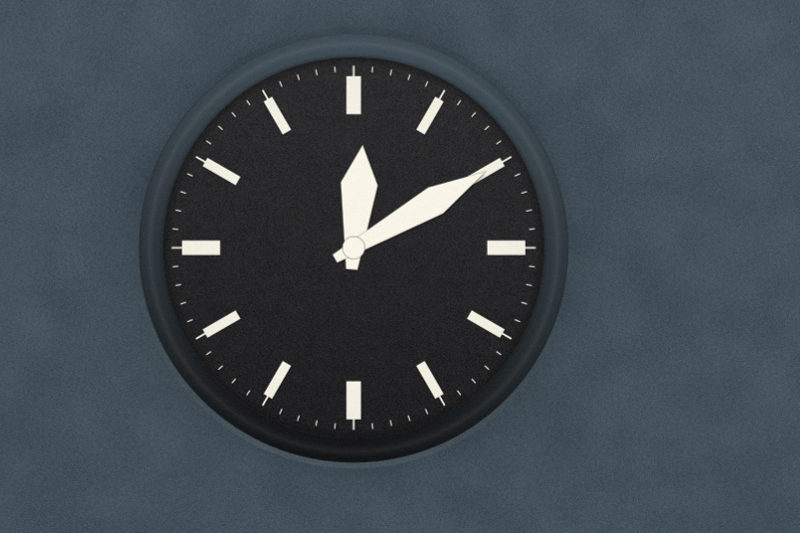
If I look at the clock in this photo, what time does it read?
12:10
